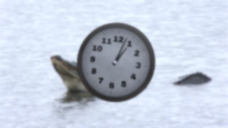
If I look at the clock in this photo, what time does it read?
1:03
